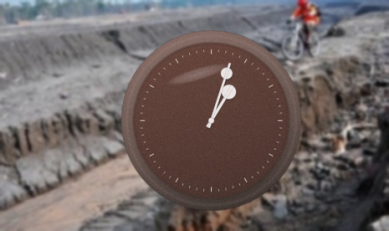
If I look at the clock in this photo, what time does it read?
1:03
